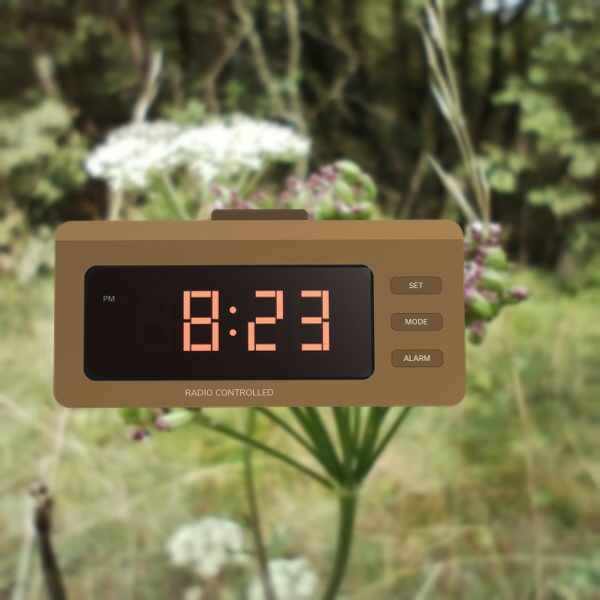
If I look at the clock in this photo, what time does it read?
8:23
